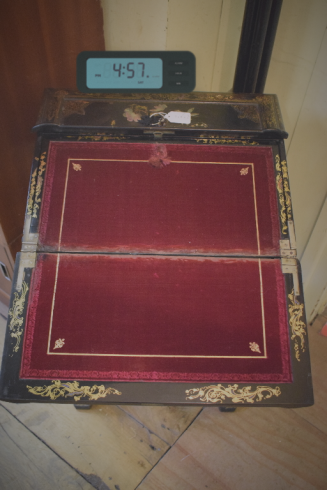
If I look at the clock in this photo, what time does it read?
4:57
